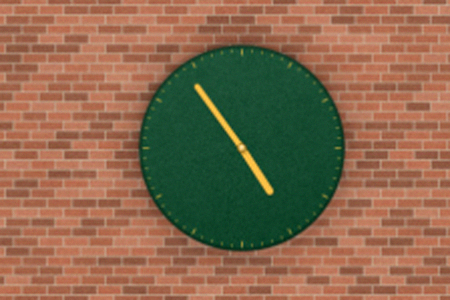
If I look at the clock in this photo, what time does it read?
4:54
